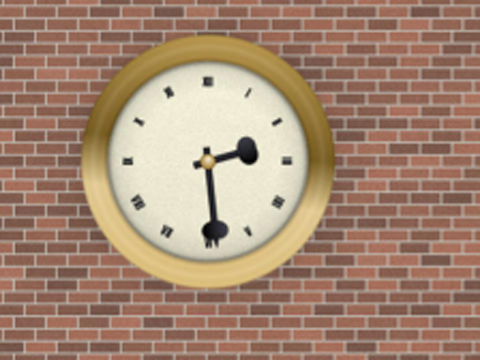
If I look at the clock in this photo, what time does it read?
2:29
